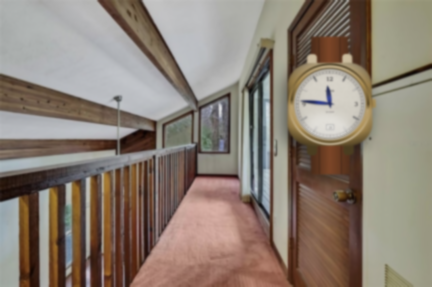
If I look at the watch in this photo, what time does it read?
11:46
